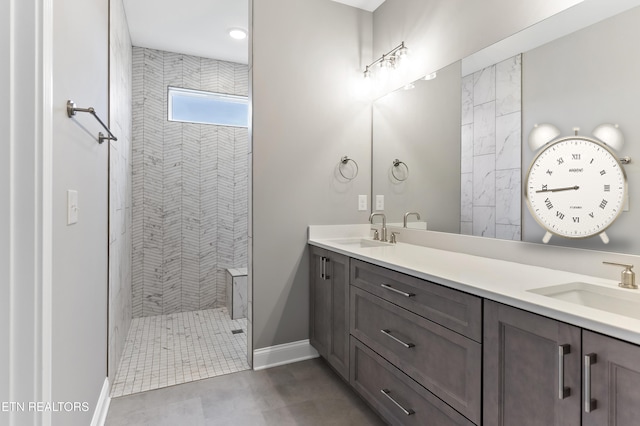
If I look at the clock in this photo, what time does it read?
8:44
